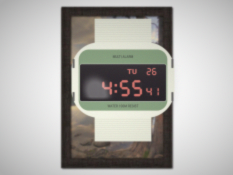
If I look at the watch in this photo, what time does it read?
4:55:41
